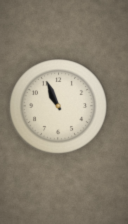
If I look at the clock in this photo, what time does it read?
10:56
